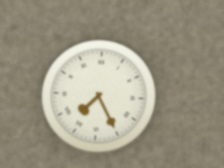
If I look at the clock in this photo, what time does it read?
7:25
